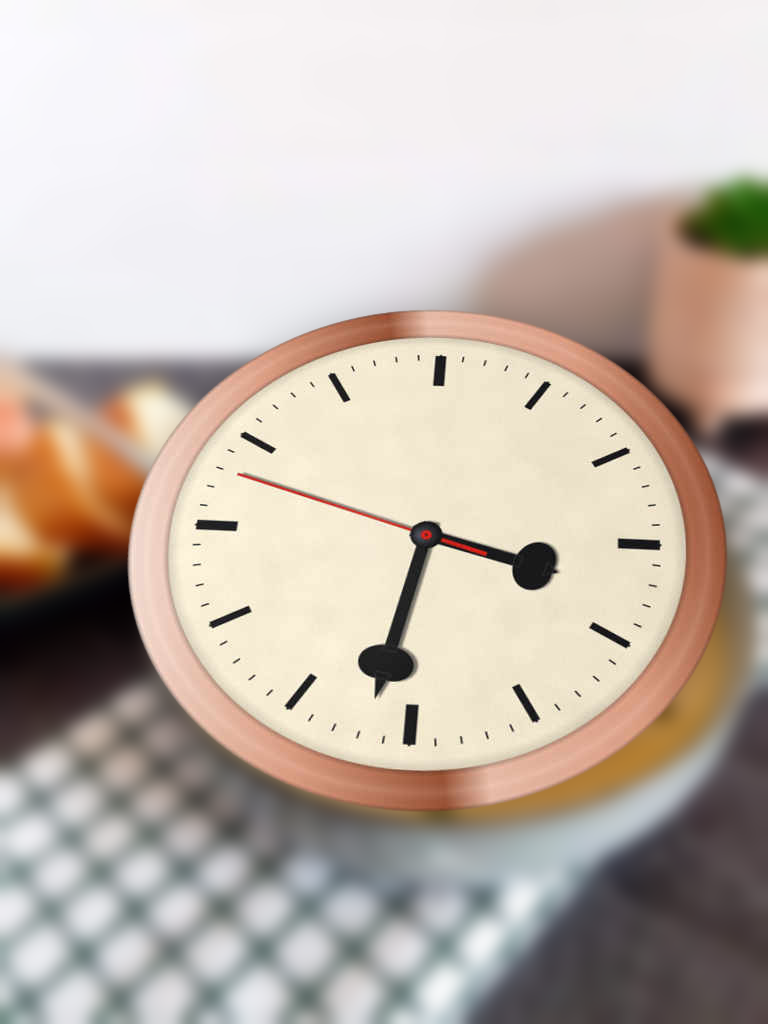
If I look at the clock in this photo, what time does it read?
3:31:48
